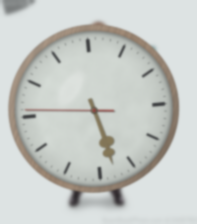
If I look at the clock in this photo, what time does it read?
5:27:46
